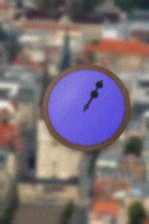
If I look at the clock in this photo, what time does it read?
1:05
